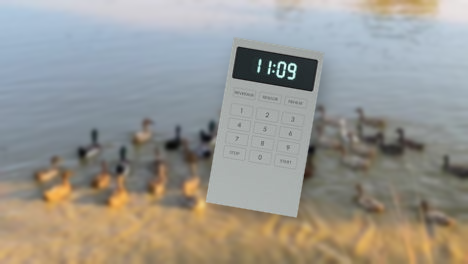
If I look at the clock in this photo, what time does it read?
11:09
